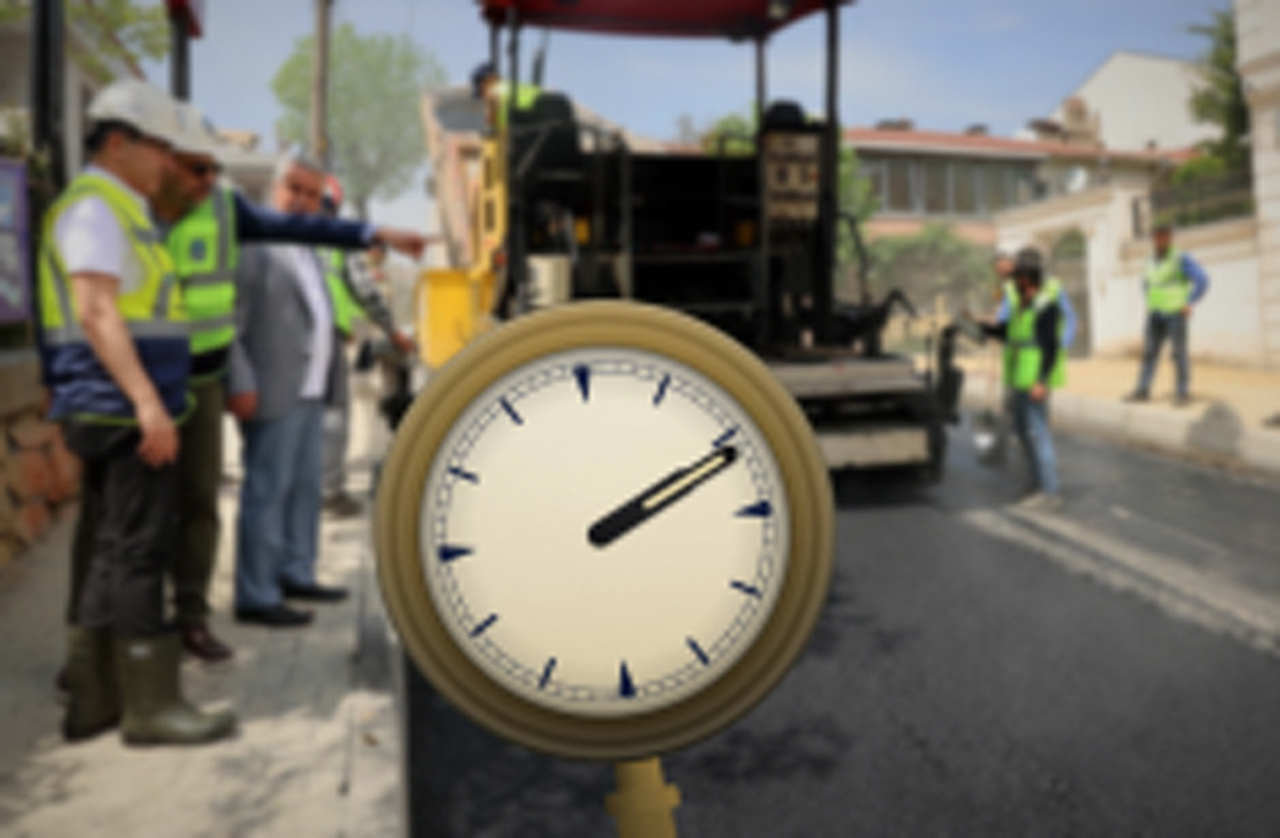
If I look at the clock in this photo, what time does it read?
2:11
